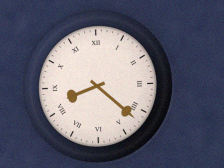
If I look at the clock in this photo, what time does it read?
8:22
